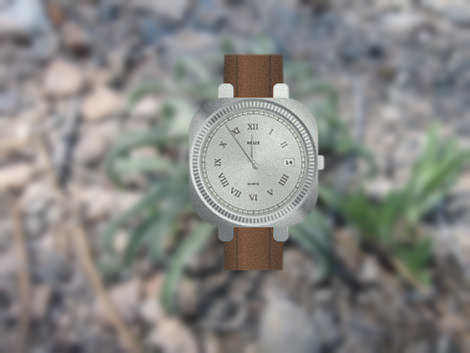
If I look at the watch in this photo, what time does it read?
11:54
